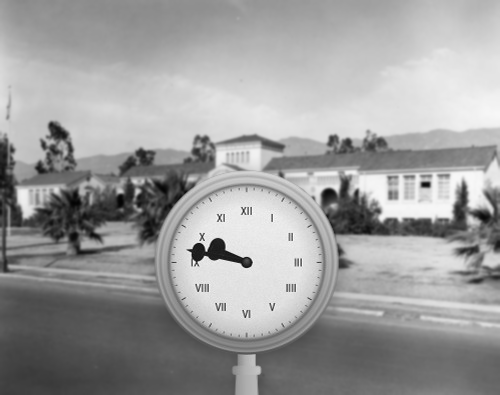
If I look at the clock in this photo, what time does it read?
9:47
